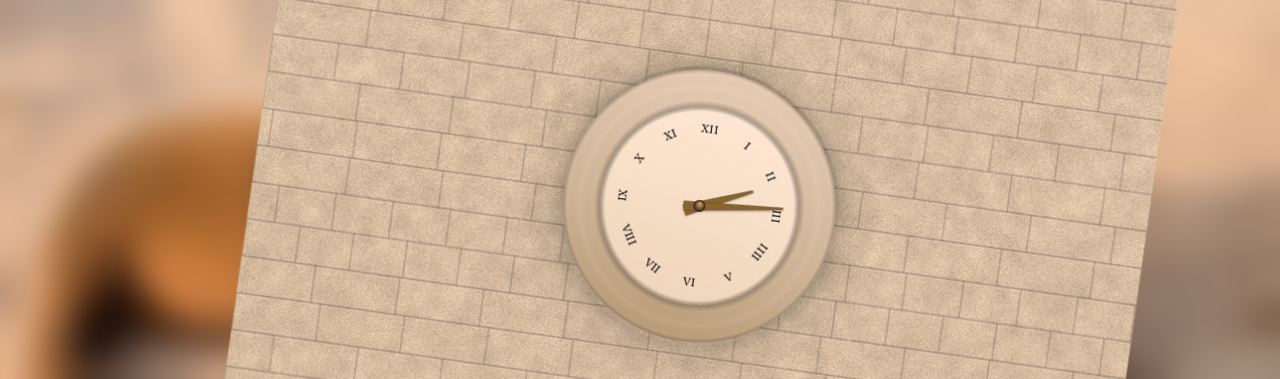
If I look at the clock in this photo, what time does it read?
2:14
